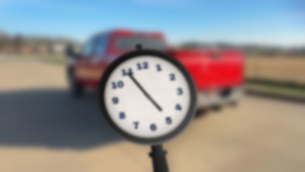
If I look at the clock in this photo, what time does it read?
4:55
